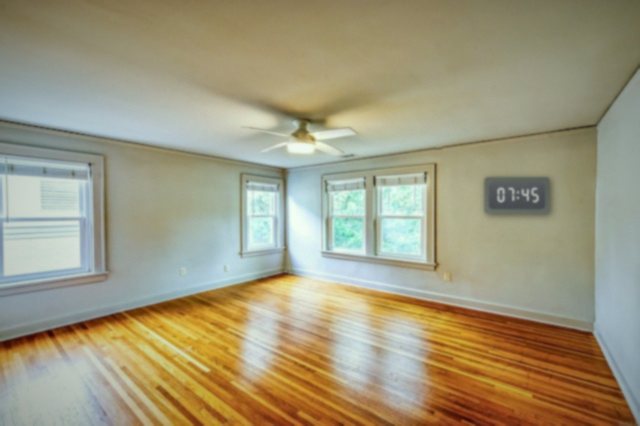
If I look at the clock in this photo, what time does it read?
7:45
